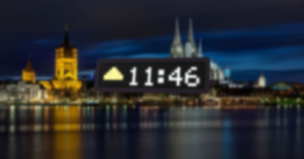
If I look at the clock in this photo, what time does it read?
11:46
